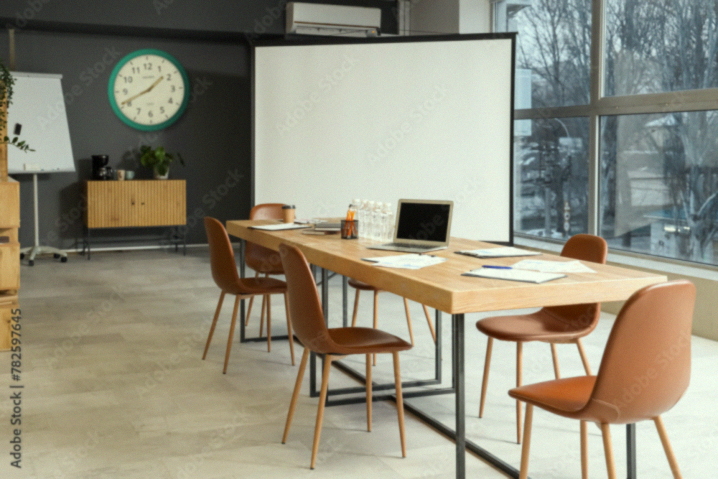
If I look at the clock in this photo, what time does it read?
1:41
